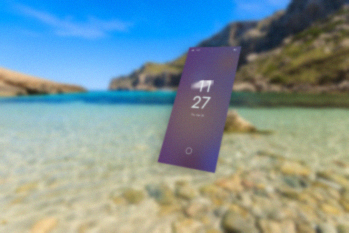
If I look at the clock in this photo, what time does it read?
11:27
